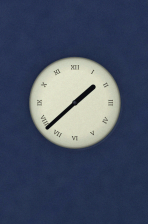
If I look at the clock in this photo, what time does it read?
1:38
